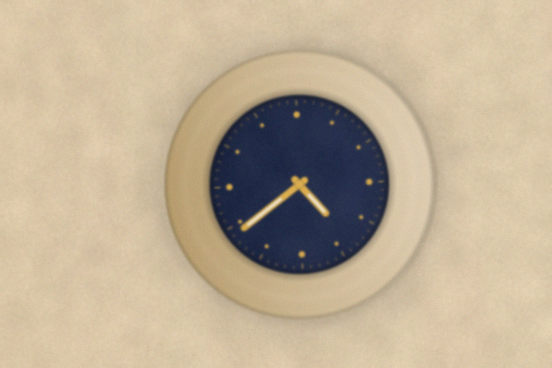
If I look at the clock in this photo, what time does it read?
4:39
